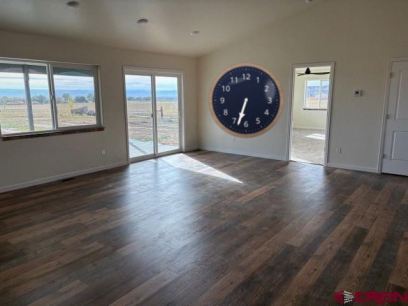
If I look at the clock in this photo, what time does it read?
6:33
